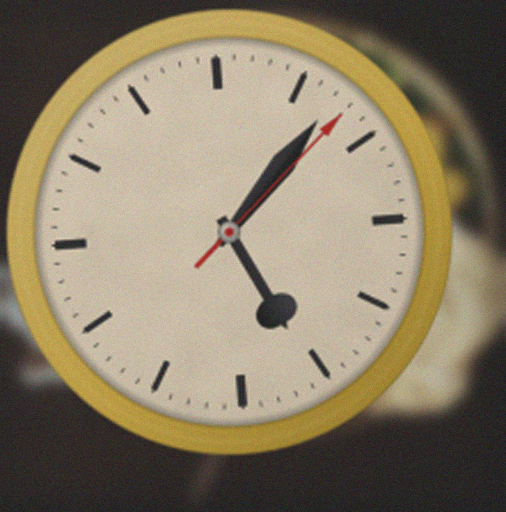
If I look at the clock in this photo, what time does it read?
5:07:08
